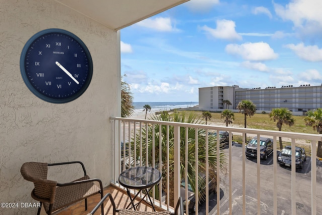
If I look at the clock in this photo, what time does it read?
4:22
